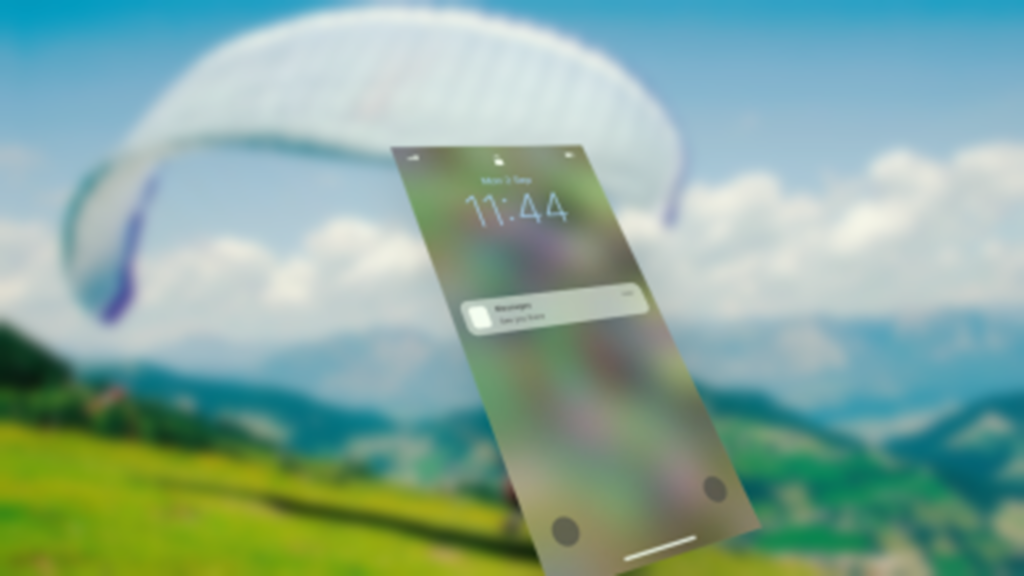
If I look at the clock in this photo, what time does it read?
11:44
